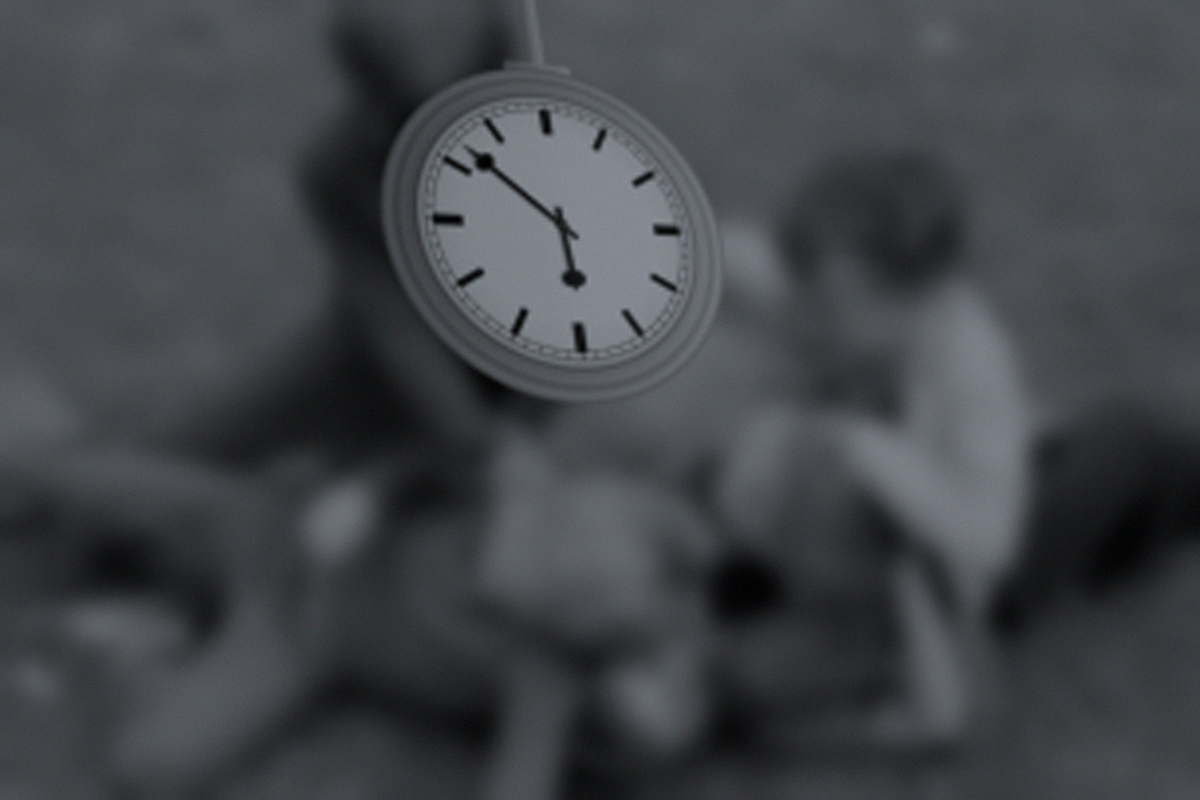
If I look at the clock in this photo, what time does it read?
5:52
